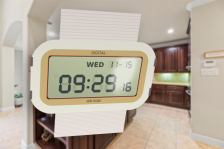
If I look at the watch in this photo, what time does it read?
9:29:16
